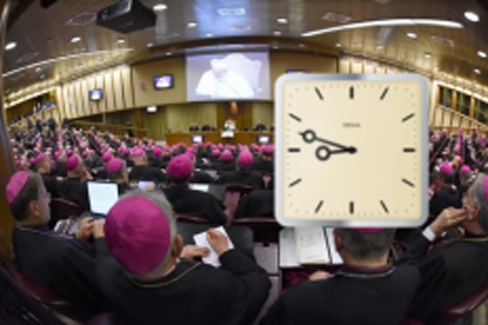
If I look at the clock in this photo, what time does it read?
8:48
